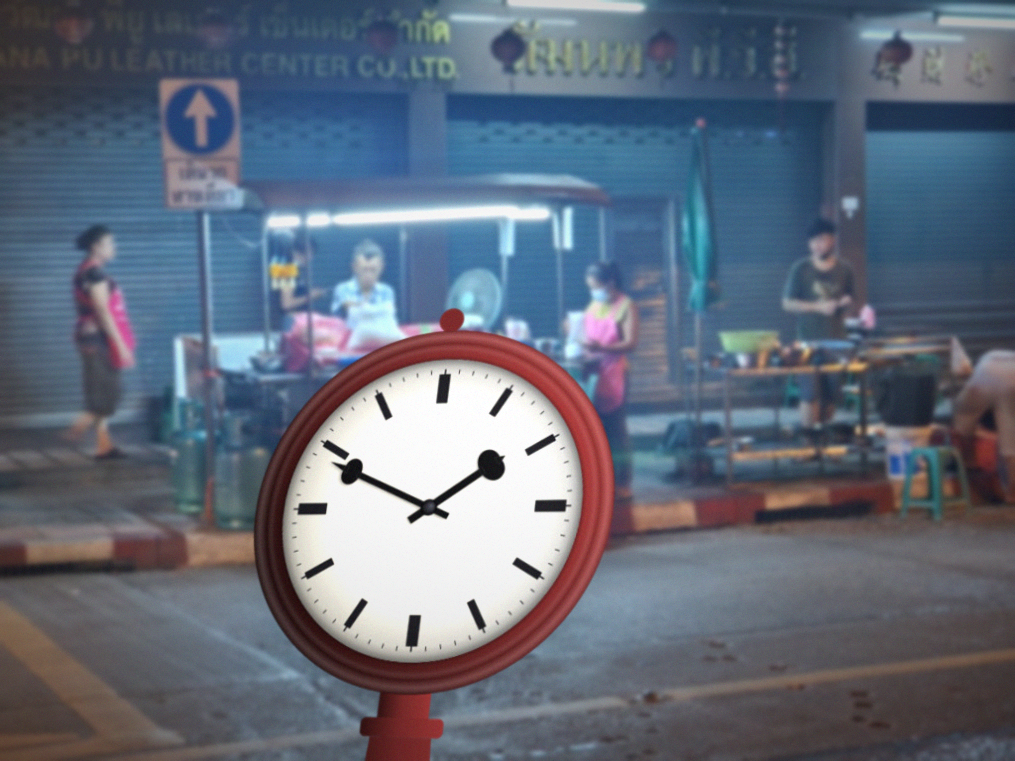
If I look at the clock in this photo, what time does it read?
1:49
